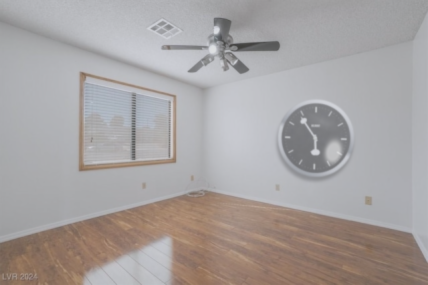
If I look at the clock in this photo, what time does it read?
5:54
